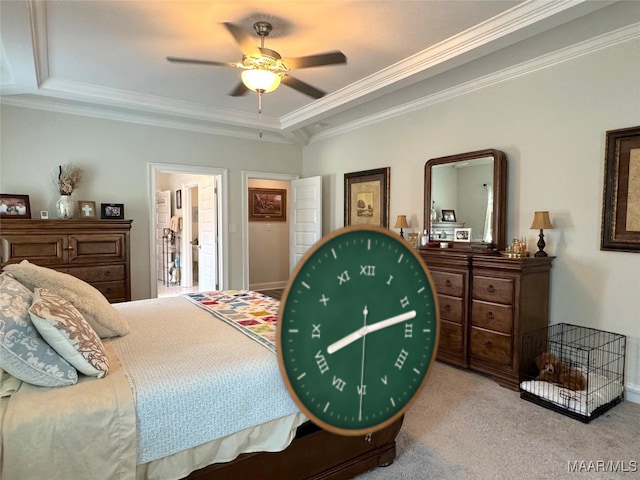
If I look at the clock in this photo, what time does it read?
8:12:30
